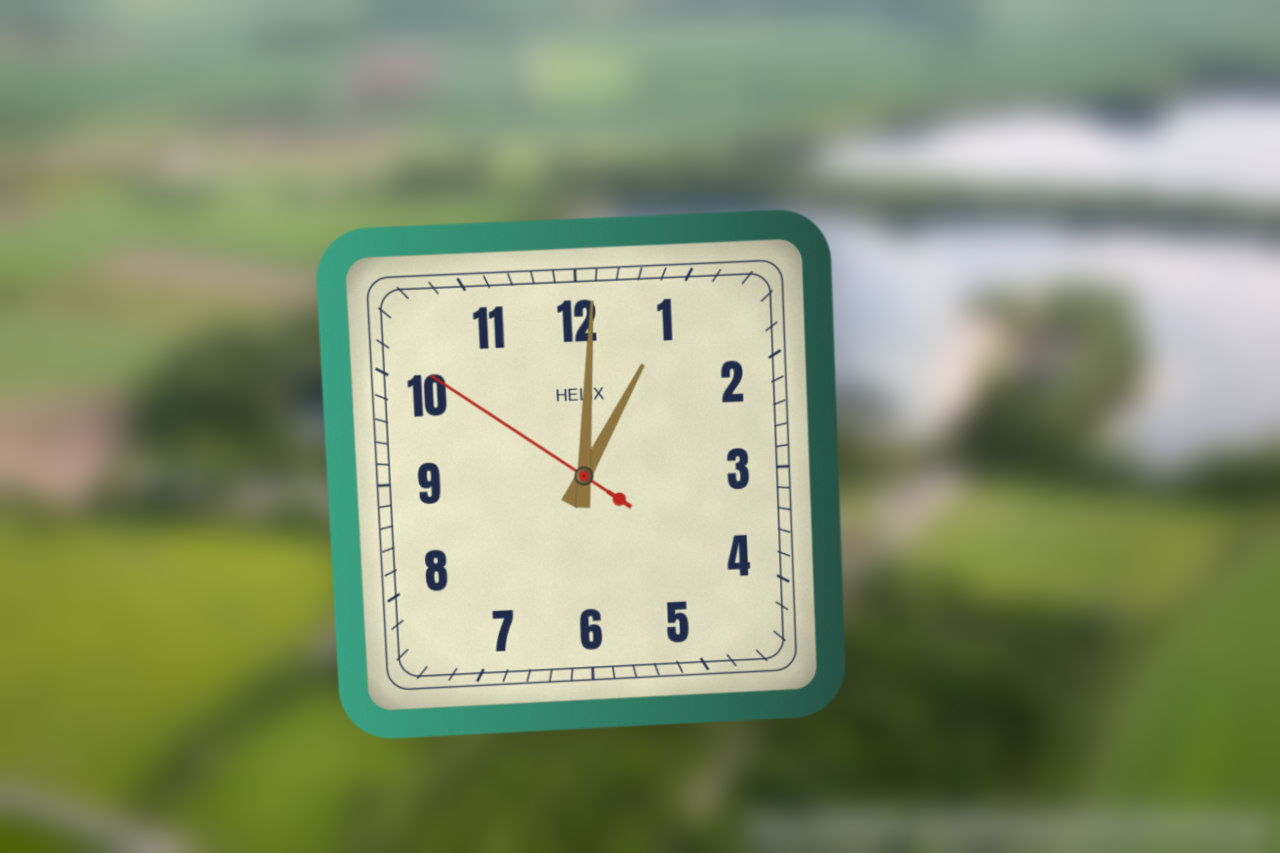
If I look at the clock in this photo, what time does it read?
1:00:51
